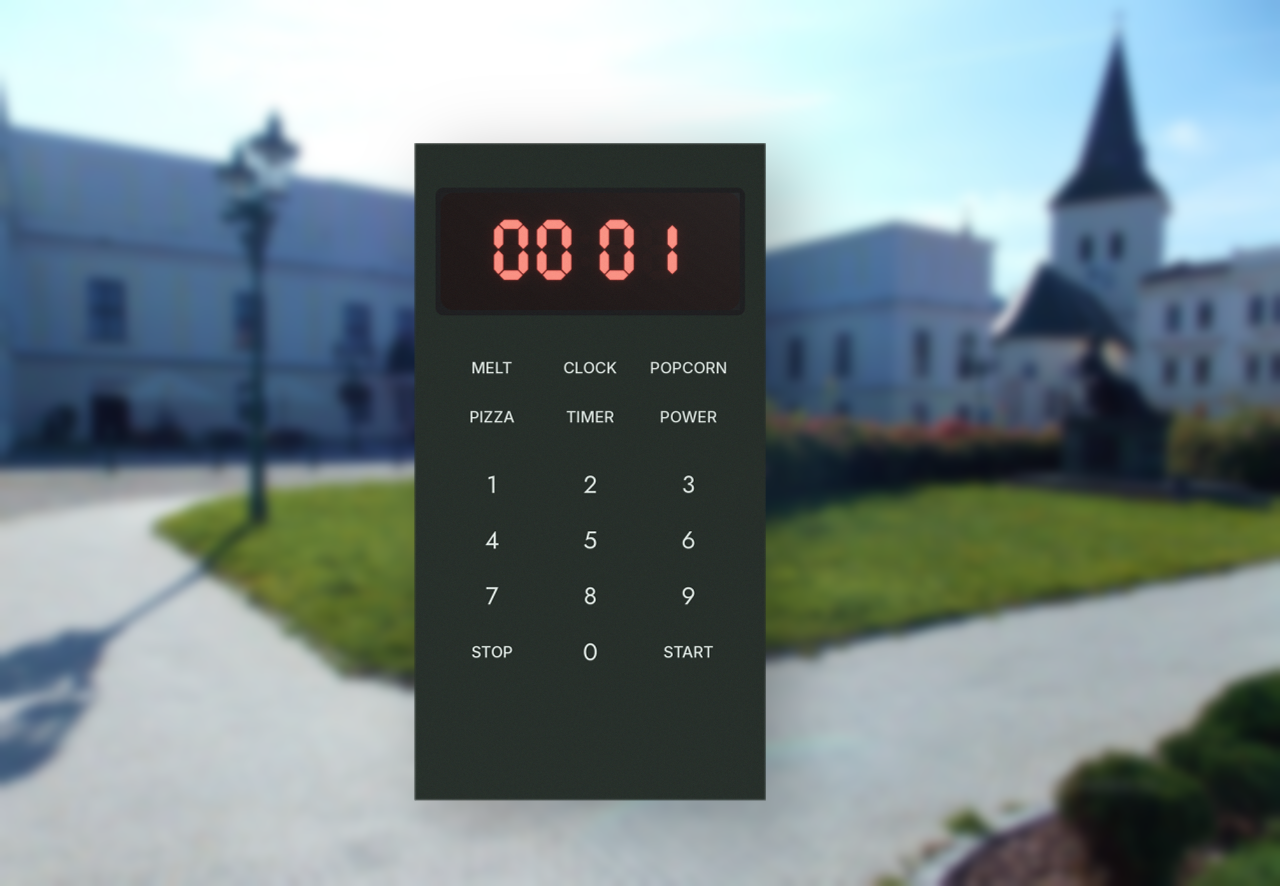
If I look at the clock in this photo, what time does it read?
0:01
